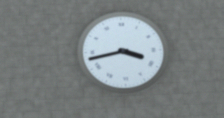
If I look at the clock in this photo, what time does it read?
3:43
